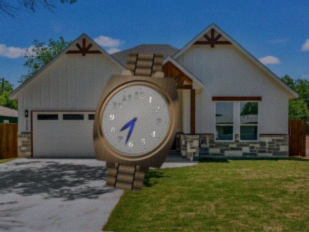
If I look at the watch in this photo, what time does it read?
7:32
